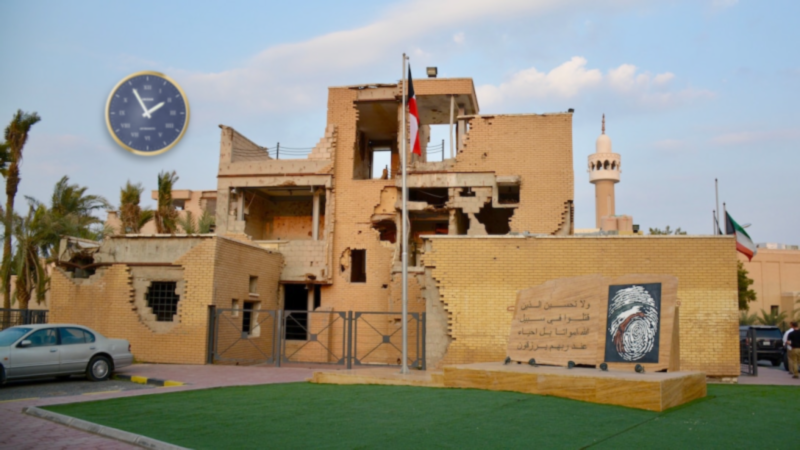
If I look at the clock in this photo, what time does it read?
1:55
